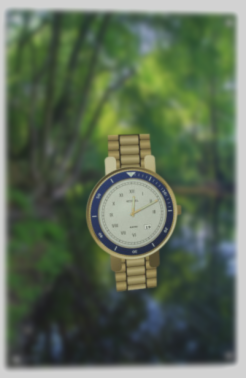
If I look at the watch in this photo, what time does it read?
12:11
